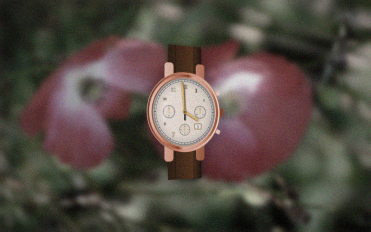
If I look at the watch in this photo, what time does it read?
3:59
